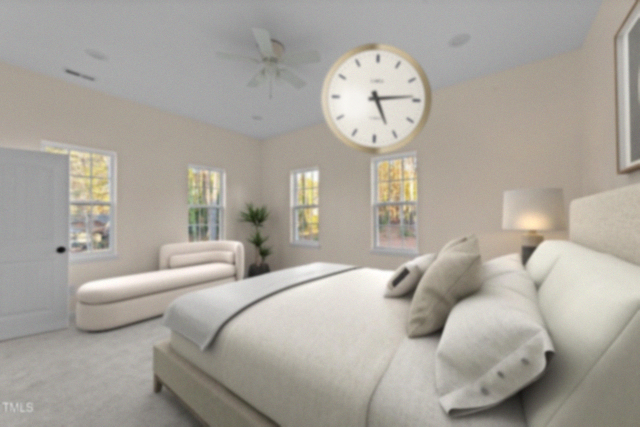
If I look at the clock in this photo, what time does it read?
5:14
